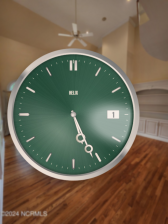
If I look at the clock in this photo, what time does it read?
5:26
